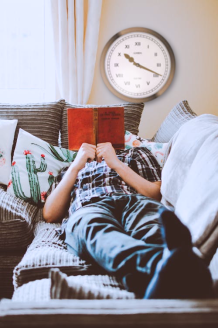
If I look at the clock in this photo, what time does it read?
10:19
